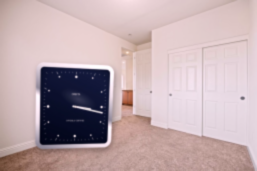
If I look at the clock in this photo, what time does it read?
3:17
